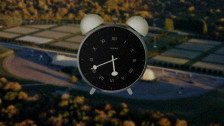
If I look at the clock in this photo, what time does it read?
5:41
